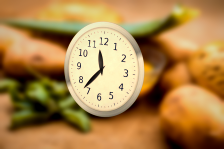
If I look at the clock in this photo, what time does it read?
11:37
